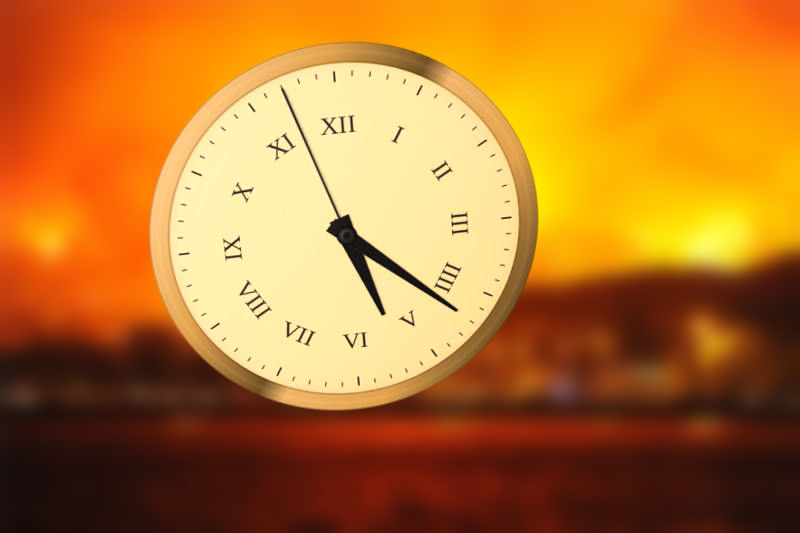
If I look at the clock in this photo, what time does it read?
5:21:57
